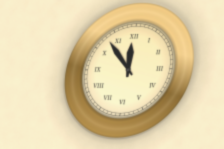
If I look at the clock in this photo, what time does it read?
11:53
